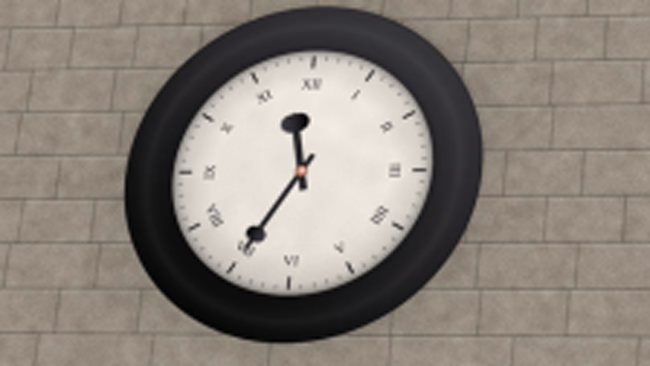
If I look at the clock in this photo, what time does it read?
11:35
